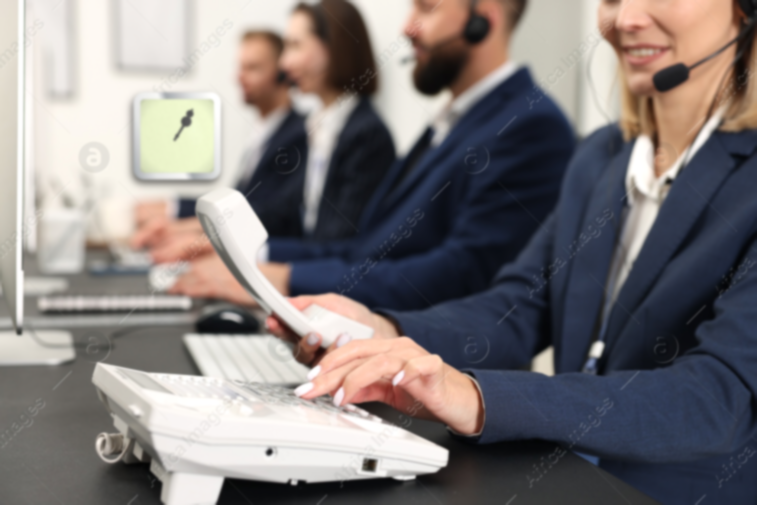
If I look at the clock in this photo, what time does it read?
1:05
